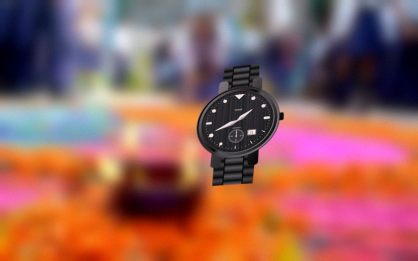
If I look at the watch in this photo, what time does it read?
1:41
